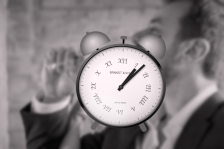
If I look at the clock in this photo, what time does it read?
1:07
